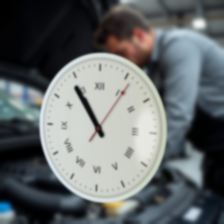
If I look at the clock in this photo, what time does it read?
10:54:06
